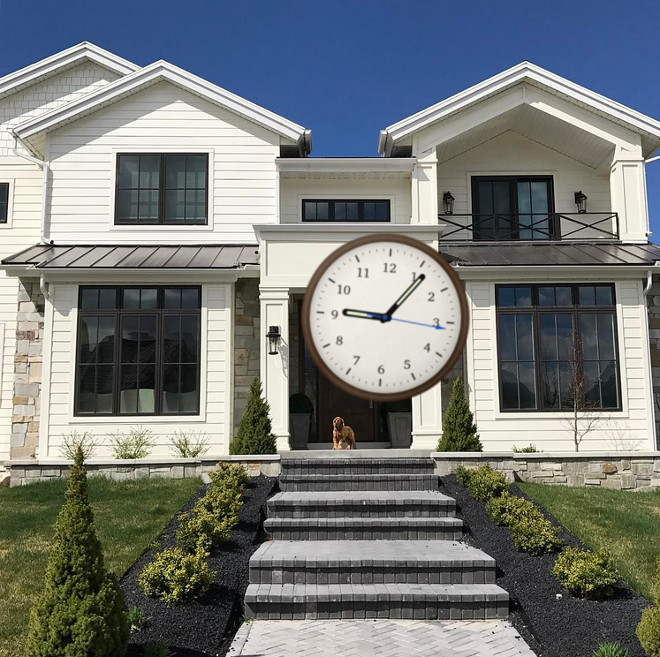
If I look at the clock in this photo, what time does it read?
9:06:16
